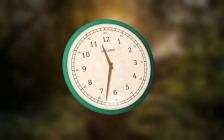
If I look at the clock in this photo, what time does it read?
11:33
